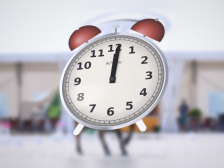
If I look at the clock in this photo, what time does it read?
12:01
